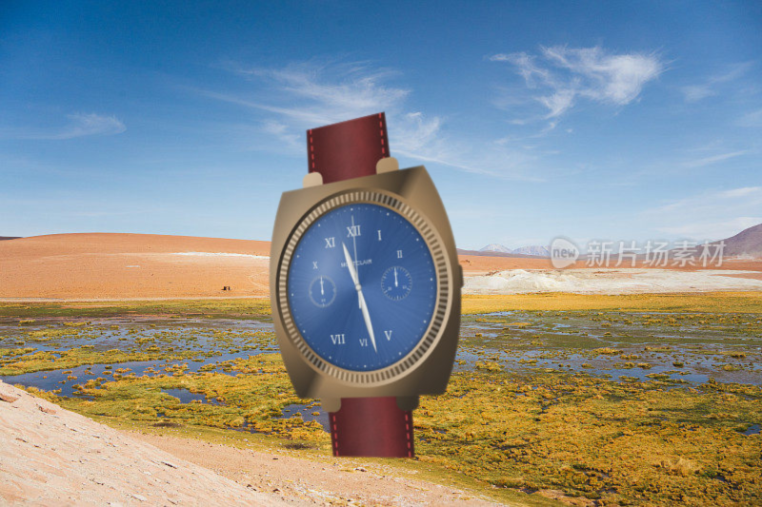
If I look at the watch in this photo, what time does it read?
11:28
